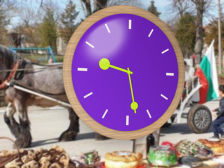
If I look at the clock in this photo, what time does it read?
9:28
